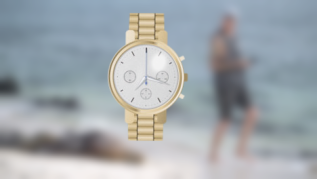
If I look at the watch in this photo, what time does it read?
7:18
